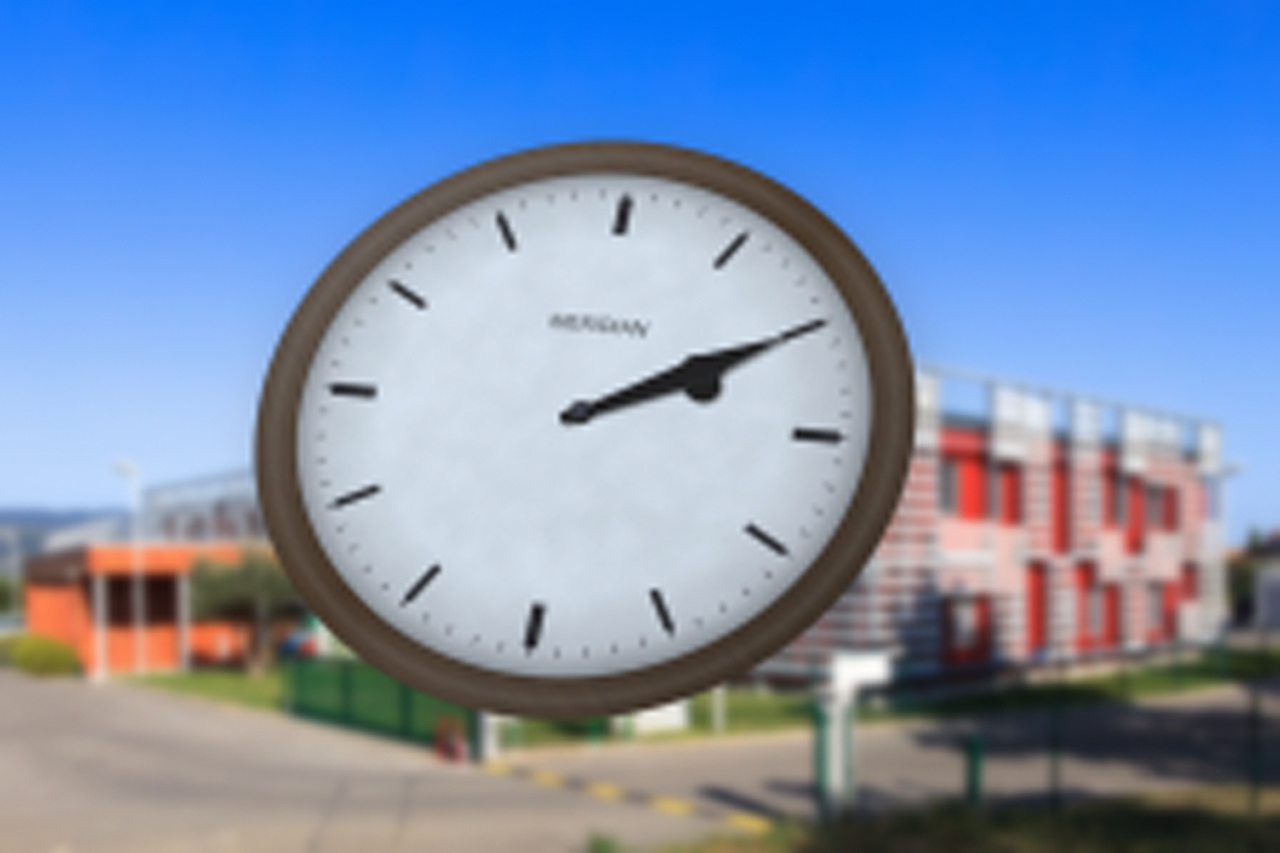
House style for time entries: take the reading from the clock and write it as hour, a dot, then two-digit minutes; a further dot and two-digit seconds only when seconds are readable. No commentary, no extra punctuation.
2.10
